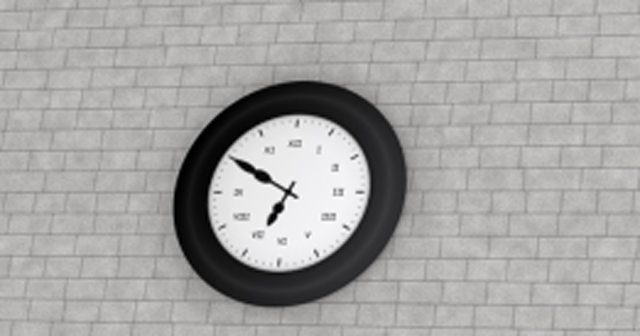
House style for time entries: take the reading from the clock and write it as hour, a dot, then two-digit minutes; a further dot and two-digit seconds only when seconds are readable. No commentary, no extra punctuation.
6.50
